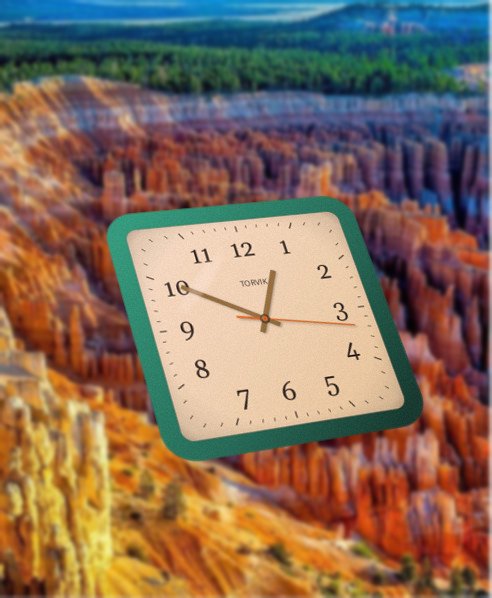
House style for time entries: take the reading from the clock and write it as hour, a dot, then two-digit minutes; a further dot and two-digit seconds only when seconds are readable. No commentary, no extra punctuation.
12.50.17
